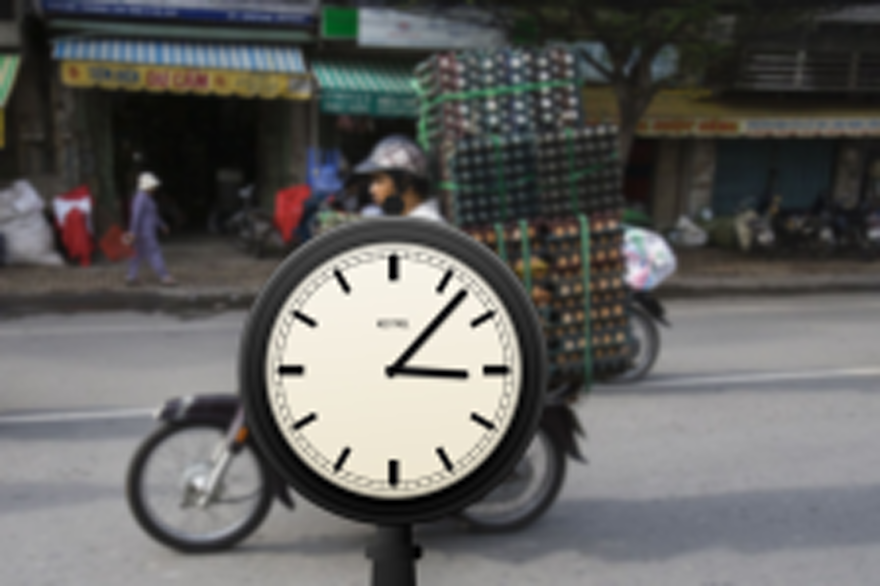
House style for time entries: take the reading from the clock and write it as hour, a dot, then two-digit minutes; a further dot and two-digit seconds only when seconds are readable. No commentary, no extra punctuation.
3.07
